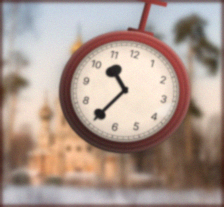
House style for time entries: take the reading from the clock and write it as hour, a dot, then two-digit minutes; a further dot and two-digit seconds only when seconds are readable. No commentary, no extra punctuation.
10.35
